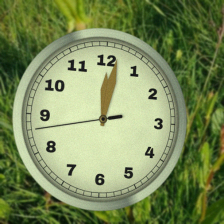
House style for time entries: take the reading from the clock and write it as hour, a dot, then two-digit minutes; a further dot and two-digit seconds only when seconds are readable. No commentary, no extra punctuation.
12.01.43
